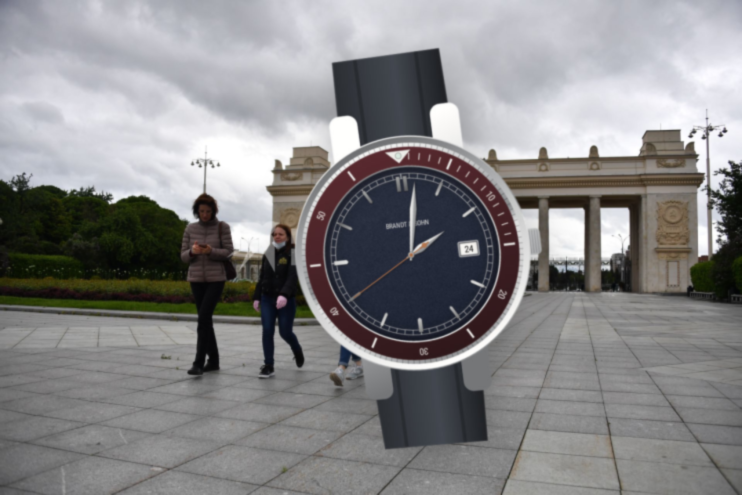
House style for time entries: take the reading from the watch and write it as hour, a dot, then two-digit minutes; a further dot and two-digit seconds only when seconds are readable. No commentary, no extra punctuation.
2.01.40
